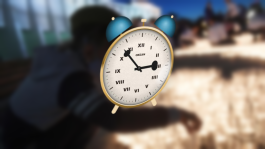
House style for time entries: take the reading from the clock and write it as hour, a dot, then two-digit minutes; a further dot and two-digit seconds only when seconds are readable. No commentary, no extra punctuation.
2.53
